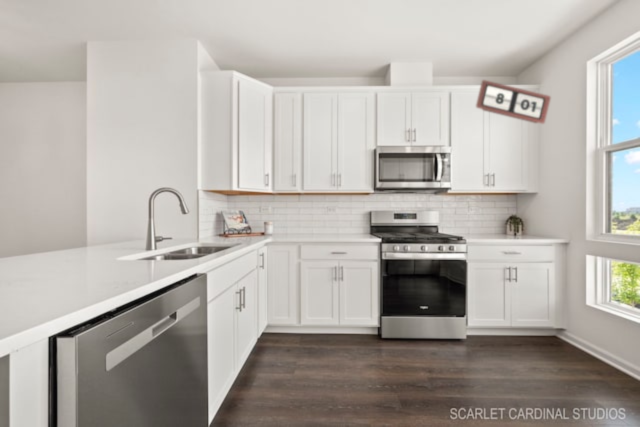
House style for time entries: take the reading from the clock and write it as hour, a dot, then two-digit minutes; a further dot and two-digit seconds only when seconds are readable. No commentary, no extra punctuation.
8.01
